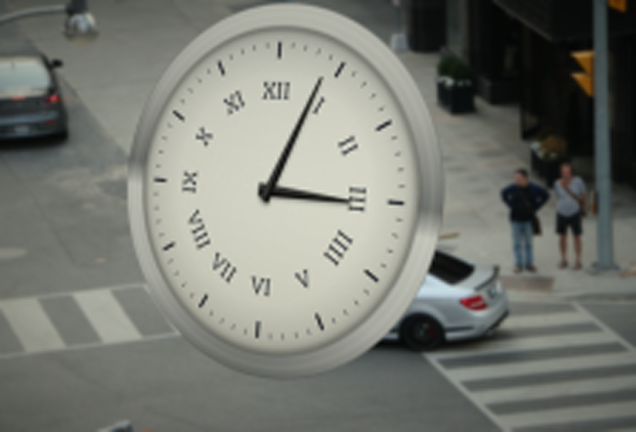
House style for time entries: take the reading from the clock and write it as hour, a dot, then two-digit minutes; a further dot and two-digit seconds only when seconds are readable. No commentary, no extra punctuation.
3.04
